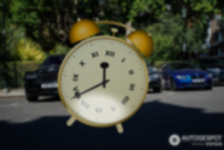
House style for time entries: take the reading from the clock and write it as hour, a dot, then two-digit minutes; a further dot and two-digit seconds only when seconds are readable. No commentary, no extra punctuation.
11.39
